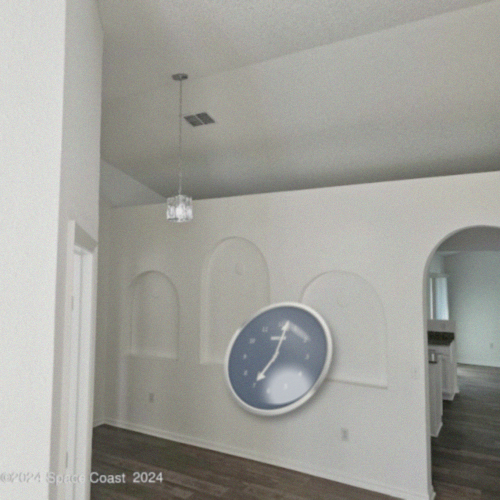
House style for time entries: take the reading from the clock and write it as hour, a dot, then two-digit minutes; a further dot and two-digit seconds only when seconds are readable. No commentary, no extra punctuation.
7.02
